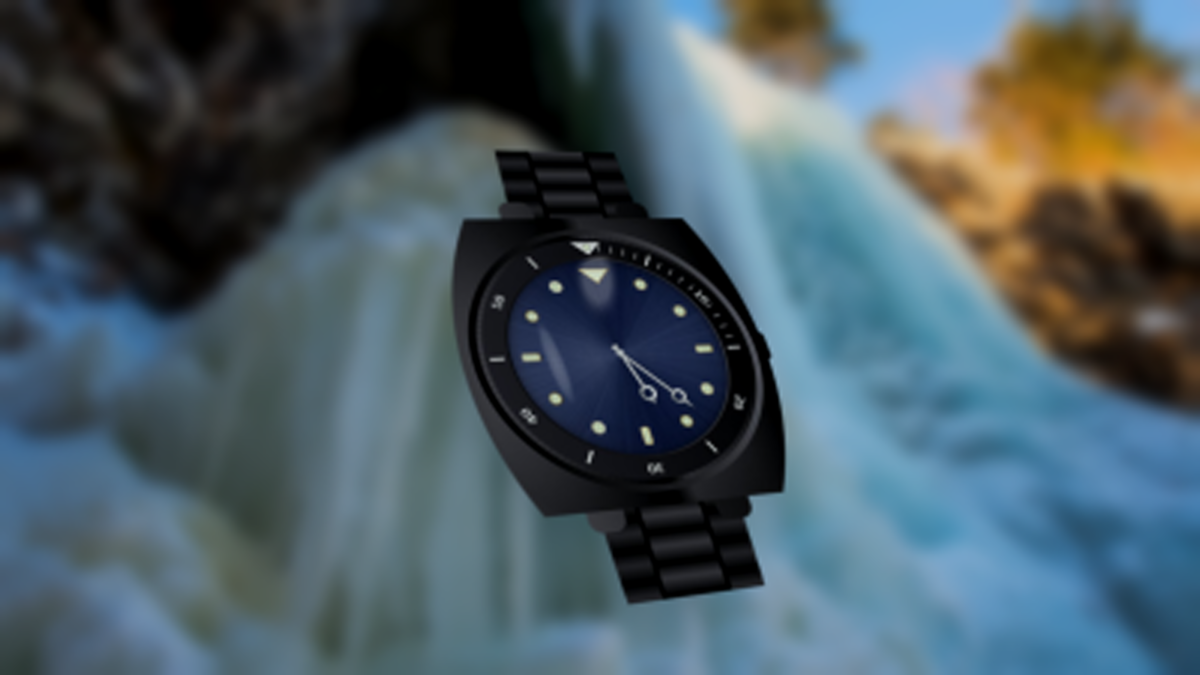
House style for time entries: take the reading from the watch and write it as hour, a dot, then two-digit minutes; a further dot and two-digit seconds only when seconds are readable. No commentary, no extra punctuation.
5.23
